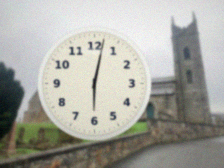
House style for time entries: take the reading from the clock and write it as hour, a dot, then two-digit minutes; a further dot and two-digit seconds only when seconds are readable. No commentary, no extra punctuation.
6.02
